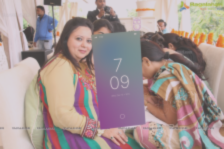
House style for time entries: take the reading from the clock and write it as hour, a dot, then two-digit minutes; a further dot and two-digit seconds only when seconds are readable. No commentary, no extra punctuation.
7.09
